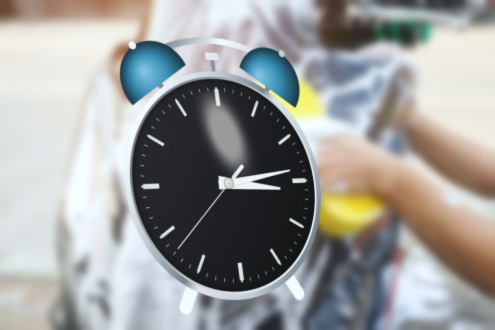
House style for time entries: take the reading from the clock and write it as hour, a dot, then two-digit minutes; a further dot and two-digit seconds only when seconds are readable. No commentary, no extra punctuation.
3.13.38
